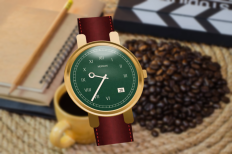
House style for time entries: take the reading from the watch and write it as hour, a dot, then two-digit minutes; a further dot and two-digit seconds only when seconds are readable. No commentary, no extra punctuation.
9.36
